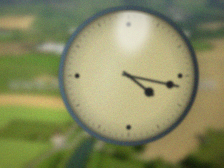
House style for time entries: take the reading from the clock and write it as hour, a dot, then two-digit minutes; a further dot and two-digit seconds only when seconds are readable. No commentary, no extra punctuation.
4.17
